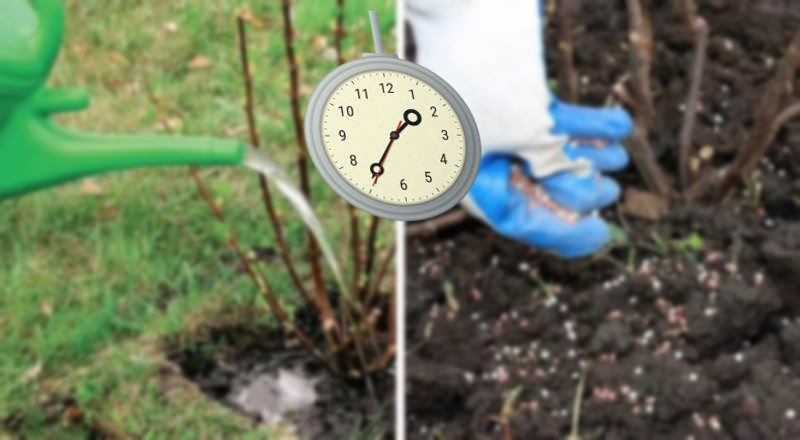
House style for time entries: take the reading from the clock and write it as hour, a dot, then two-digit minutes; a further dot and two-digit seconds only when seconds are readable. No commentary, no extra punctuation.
1.35.35
